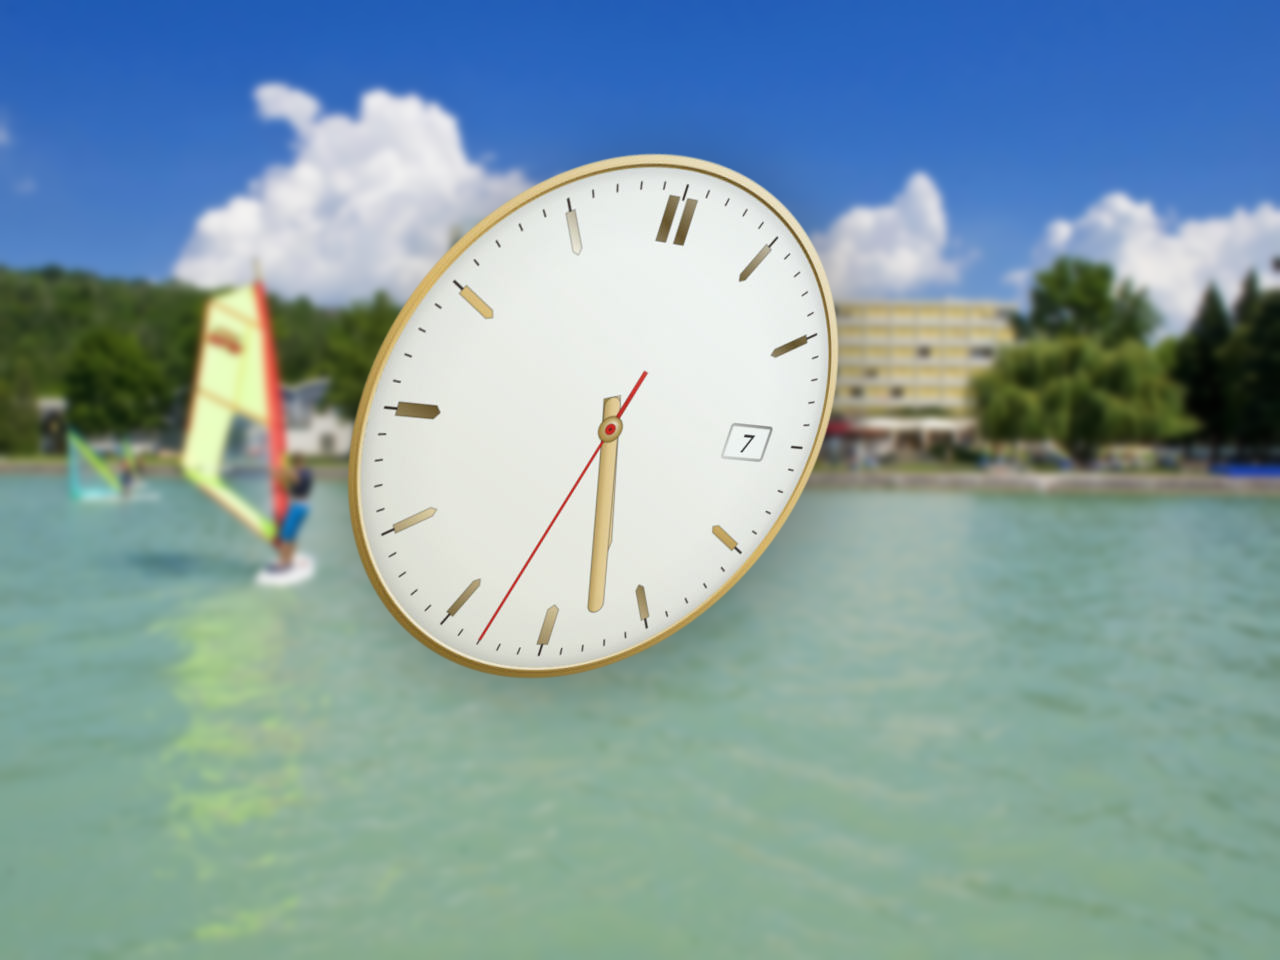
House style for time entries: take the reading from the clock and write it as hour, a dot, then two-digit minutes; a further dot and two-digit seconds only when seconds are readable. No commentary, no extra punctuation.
5.27.33
